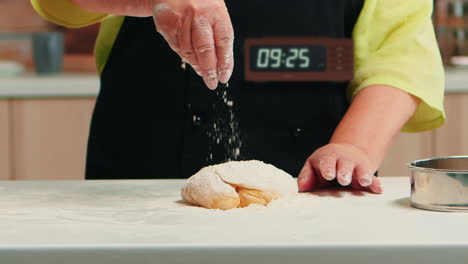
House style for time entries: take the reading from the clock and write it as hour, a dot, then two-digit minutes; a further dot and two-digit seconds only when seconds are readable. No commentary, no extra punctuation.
9.25
